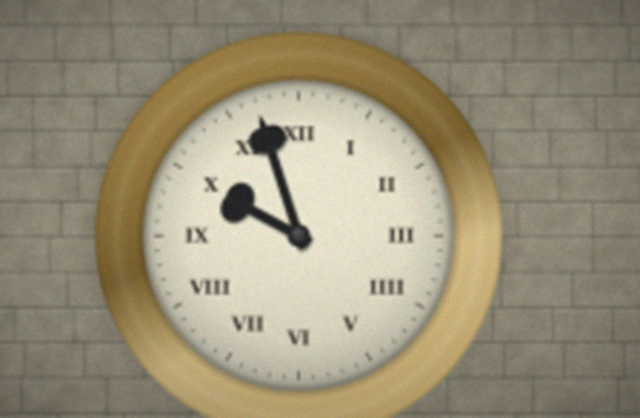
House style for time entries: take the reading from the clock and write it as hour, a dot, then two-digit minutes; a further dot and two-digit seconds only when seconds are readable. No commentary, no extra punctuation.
9.57
